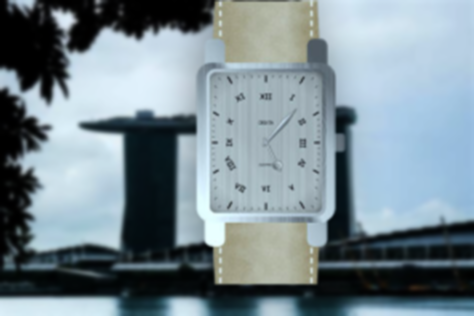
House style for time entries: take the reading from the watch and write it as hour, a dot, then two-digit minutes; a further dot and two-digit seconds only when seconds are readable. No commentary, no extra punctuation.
5.07
